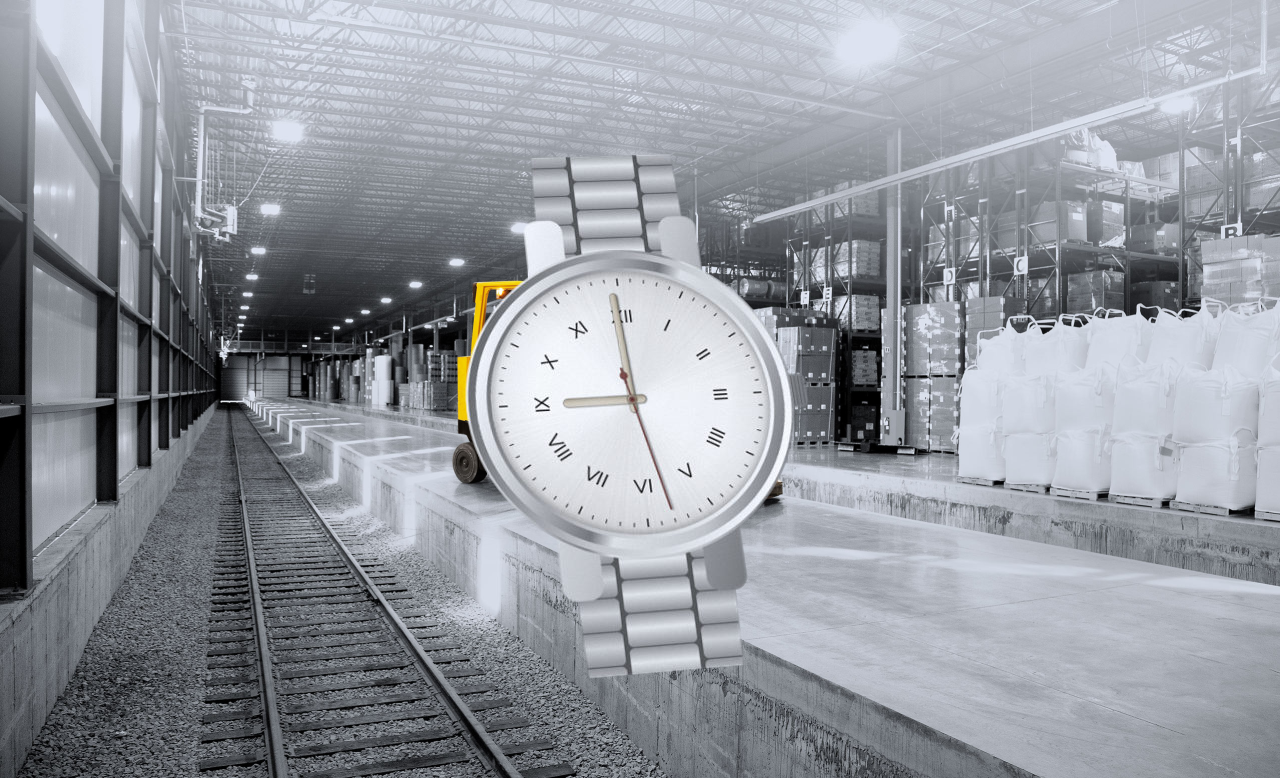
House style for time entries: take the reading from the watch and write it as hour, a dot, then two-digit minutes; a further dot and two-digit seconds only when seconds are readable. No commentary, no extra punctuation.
8.59.28
